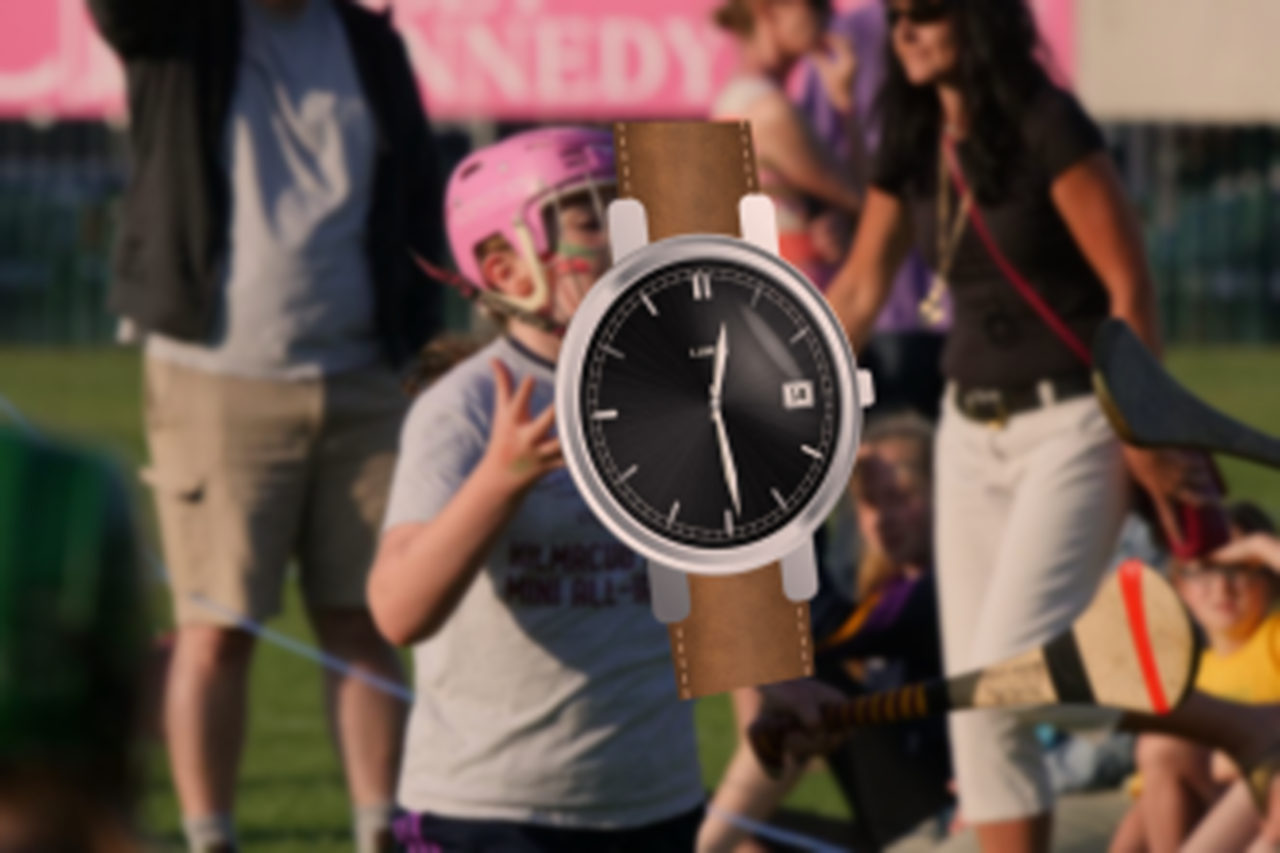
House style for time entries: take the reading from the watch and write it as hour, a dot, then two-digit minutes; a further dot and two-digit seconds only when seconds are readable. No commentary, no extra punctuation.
12.29
